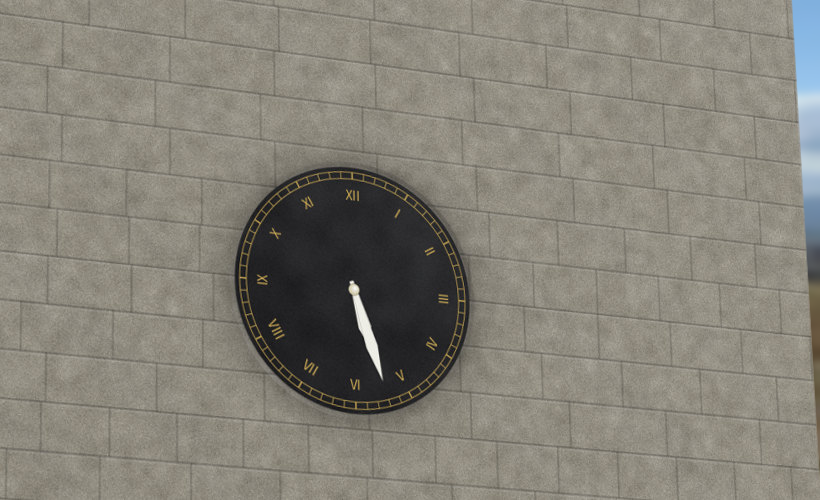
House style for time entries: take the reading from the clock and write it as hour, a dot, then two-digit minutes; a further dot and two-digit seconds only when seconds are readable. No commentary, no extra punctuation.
5.27
